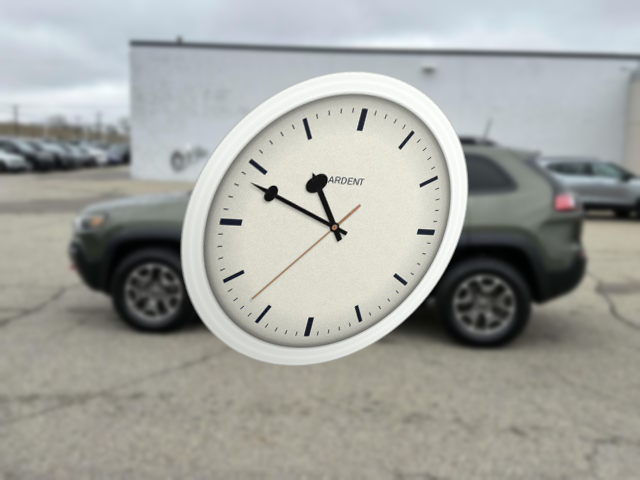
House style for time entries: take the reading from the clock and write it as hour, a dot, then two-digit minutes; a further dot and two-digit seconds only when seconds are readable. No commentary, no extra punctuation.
10.48.37
